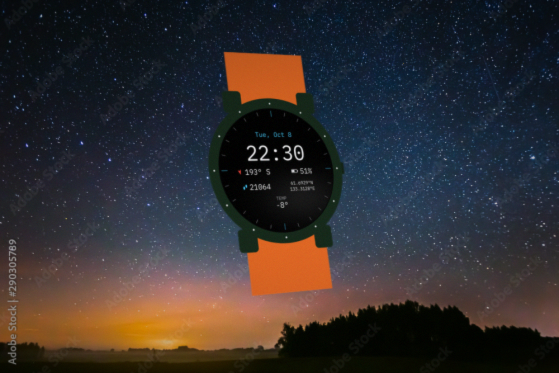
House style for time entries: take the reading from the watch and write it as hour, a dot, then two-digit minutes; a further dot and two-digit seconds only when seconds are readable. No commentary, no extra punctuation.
22.30
